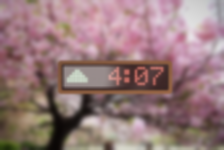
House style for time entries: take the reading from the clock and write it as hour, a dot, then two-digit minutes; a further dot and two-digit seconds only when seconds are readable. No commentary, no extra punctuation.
4.07
